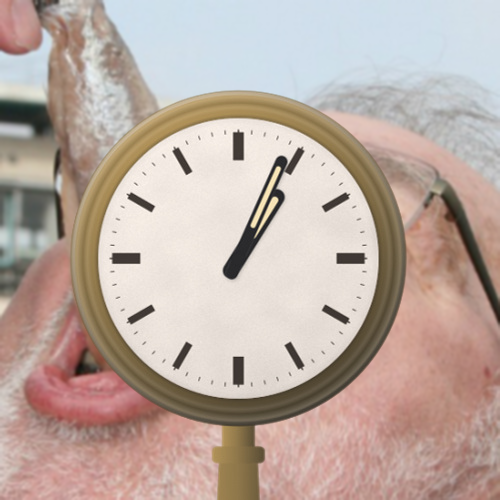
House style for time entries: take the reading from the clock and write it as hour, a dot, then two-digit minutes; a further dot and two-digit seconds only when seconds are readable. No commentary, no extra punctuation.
1.04
